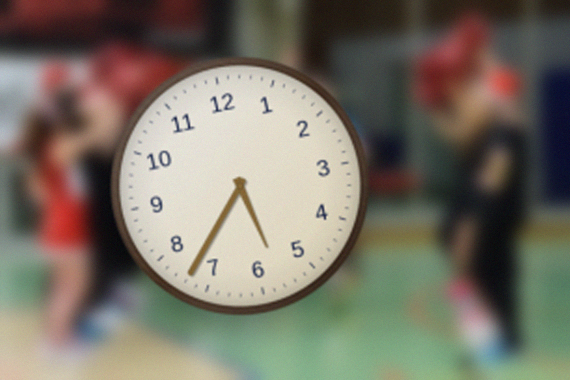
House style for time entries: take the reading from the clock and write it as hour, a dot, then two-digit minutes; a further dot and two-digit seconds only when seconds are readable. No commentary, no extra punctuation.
5.37
